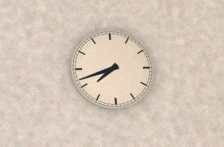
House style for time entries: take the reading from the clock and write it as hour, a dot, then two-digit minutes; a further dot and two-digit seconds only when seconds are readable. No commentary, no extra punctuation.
7.42
